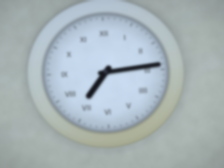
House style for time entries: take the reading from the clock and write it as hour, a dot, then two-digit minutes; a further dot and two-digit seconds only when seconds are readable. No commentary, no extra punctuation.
7.14
